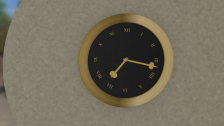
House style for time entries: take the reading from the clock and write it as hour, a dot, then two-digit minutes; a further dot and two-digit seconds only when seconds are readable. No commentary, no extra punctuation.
7.17
